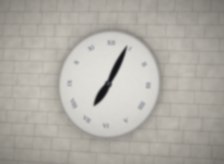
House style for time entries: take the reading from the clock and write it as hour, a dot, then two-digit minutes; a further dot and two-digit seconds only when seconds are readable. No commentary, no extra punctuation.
7.04
